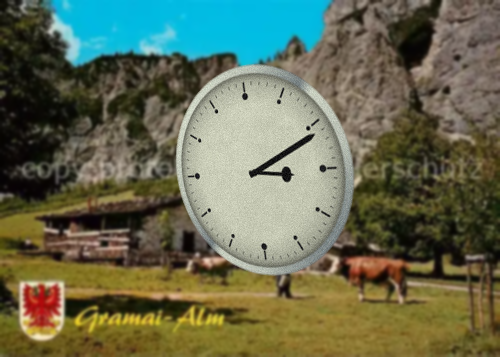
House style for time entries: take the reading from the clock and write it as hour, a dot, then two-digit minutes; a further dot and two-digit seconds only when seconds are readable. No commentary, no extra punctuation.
3.11
